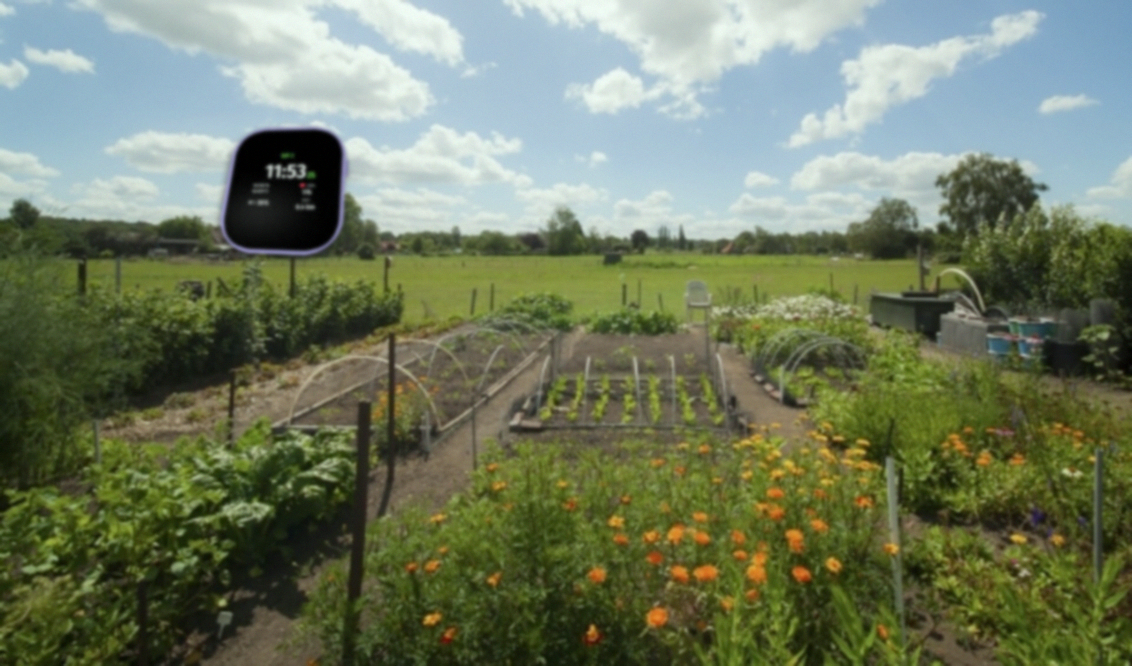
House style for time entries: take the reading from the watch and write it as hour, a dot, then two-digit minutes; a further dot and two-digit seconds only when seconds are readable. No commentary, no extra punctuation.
11.53
